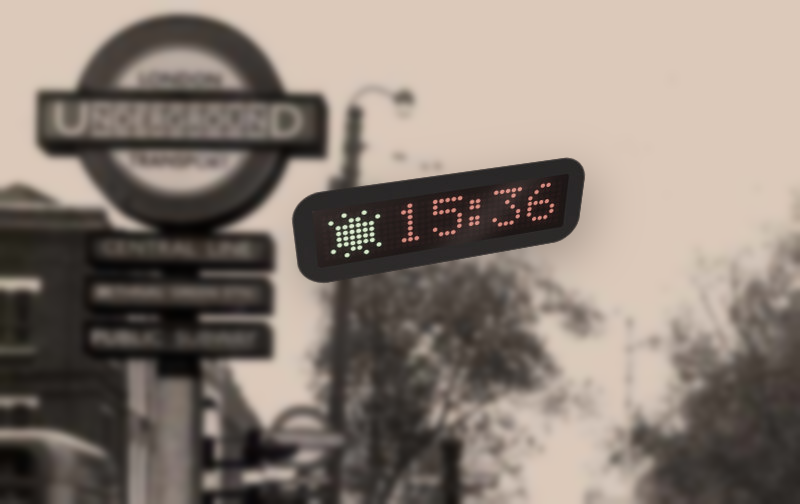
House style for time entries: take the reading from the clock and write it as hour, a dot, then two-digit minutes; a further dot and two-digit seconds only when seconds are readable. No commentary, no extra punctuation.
15.36
